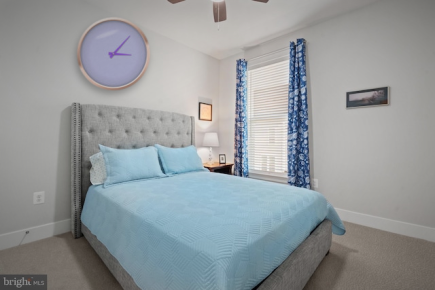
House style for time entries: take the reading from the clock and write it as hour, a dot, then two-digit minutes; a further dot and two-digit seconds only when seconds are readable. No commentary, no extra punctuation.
3.07
